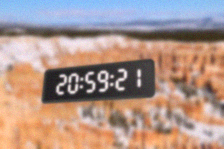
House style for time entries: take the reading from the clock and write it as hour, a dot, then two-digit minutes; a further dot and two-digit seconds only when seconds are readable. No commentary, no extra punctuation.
20.59.21
